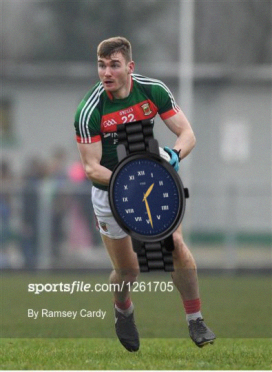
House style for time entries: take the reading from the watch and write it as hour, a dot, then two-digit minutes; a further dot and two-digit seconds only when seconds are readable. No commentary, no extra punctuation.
1.29
